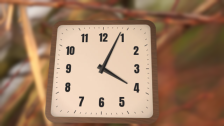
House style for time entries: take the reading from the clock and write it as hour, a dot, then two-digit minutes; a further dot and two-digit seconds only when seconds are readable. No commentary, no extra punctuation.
4.04
